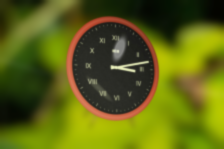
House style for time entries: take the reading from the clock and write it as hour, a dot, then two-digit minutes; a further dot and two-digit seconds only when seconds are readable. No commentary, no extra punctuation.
3.13
